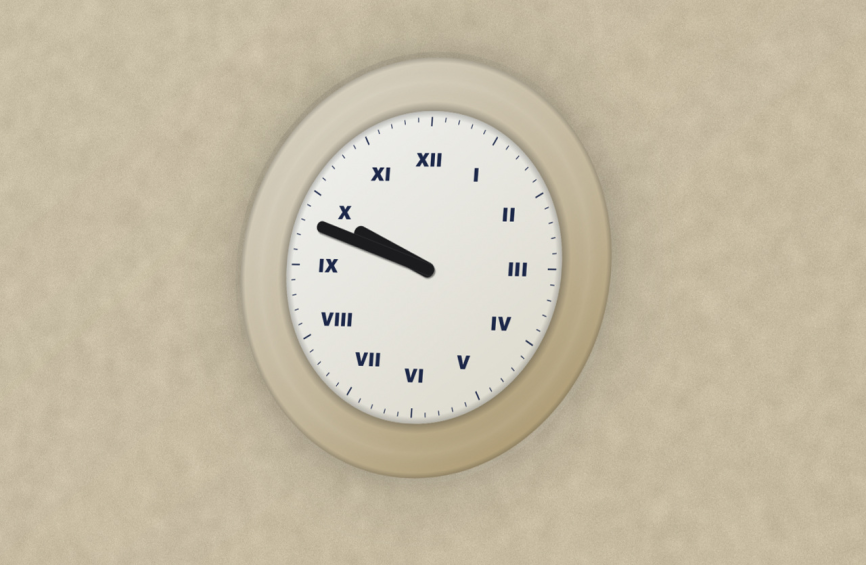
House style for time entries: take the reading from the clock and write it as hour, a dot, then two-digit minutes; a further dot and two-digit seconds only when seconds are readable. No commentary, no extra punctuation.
9.48
